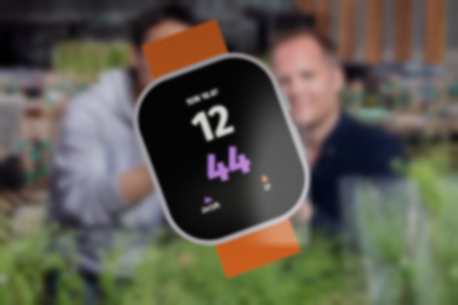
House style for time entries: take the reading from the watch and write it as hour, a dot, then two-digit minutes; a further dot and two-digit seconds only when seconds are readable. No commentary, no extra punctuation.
12.44
